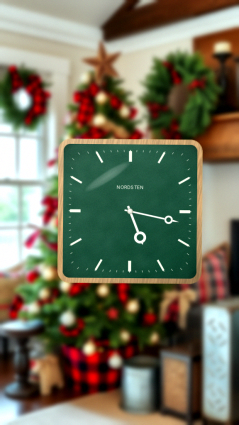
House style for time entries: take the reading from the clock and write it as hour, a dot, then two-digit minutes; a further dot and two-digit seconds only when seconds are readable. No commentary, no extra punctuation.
5.17
